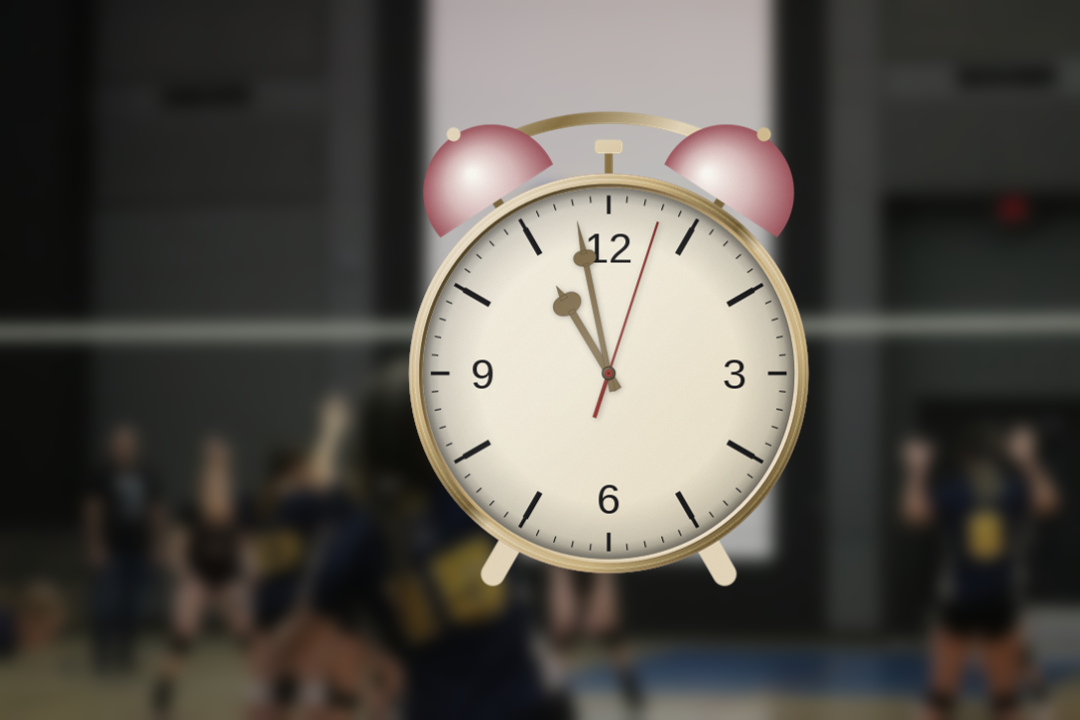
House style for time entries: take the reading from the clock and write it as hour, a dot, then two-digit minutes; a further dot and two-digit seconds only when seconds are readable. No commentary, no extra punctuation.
10.58.03
